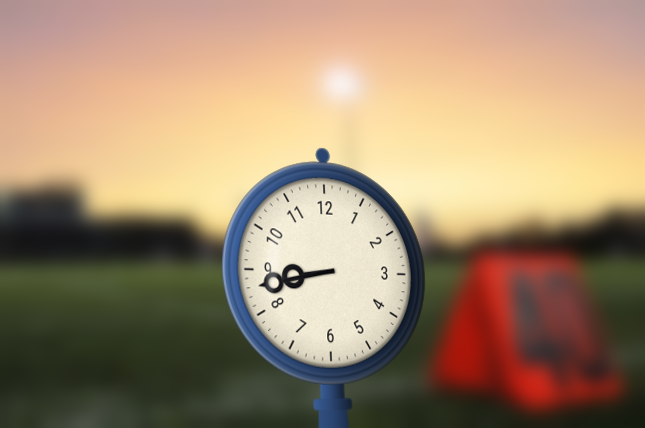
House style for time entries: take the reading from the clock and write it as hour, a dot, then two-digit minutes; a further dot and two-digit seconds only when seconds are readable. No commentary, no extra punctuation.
8.43
